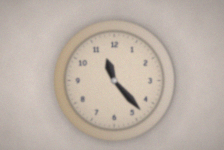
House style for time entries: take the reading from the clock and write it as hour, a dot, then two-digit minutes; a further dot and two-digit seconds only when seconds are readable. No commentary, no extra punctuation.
11.23
